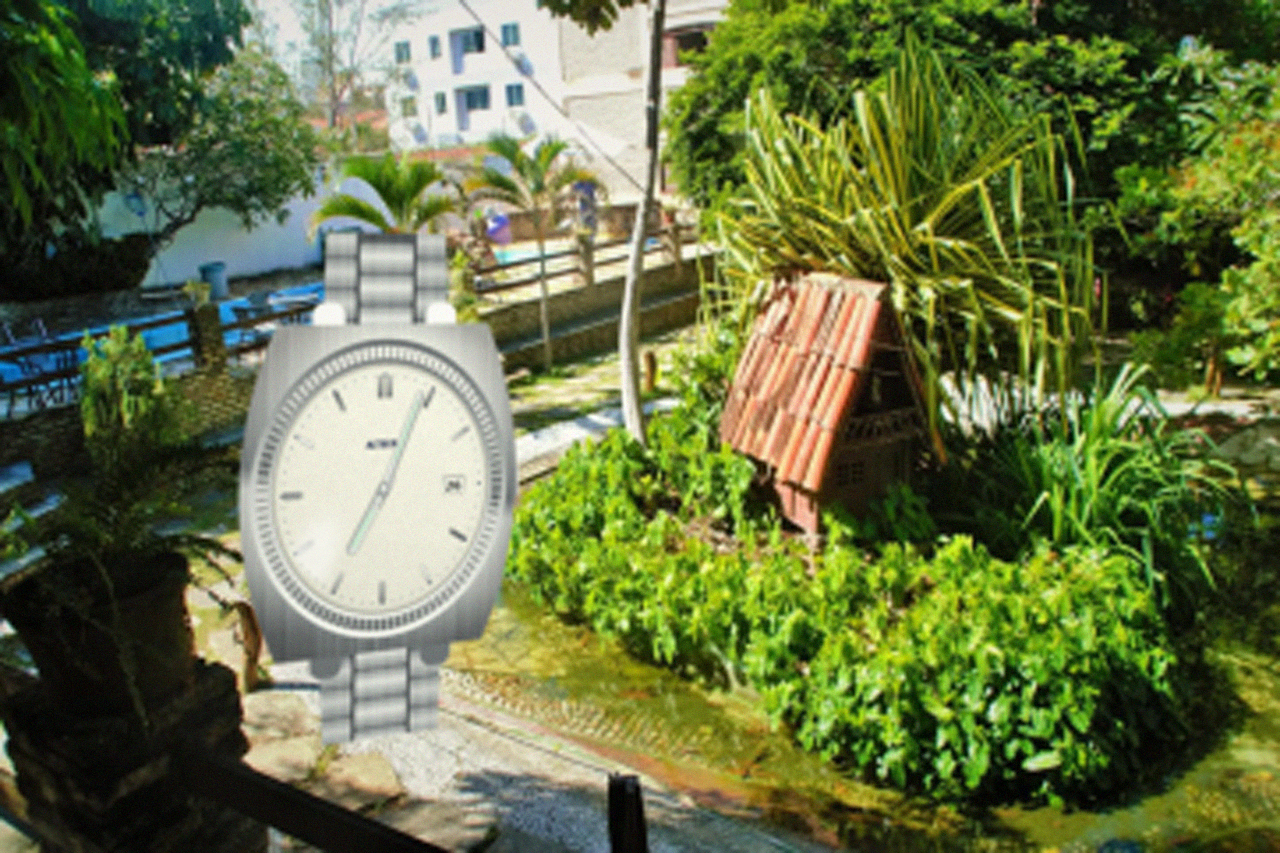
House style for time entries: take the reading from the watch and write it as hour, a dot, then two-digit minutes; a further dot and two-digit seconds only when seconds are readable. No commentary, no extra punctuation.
7.04
